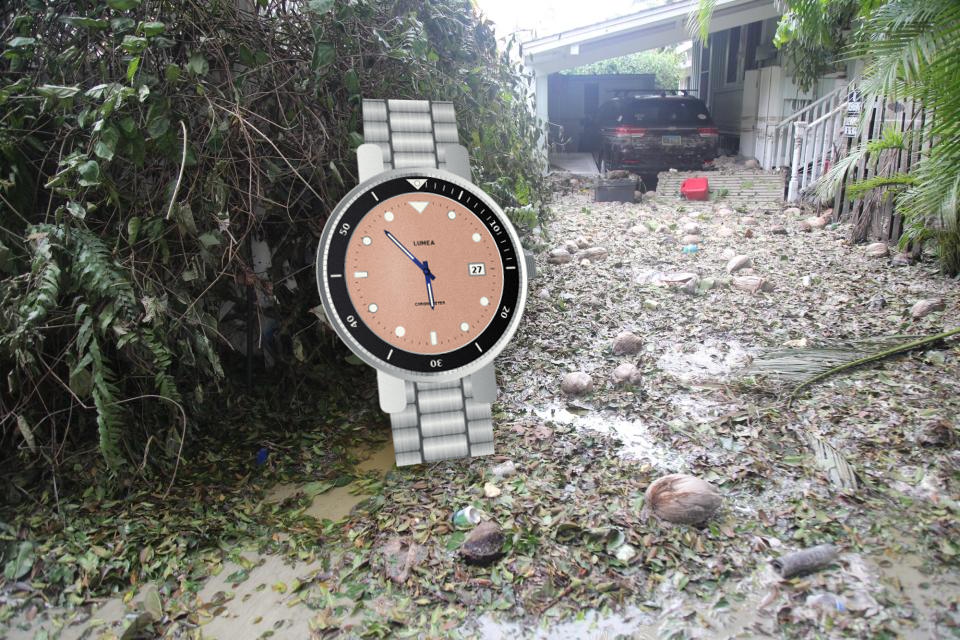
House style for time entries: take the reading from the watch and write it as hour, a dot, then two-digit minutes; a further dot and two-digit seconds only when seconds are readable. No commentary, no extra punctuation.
5.53
